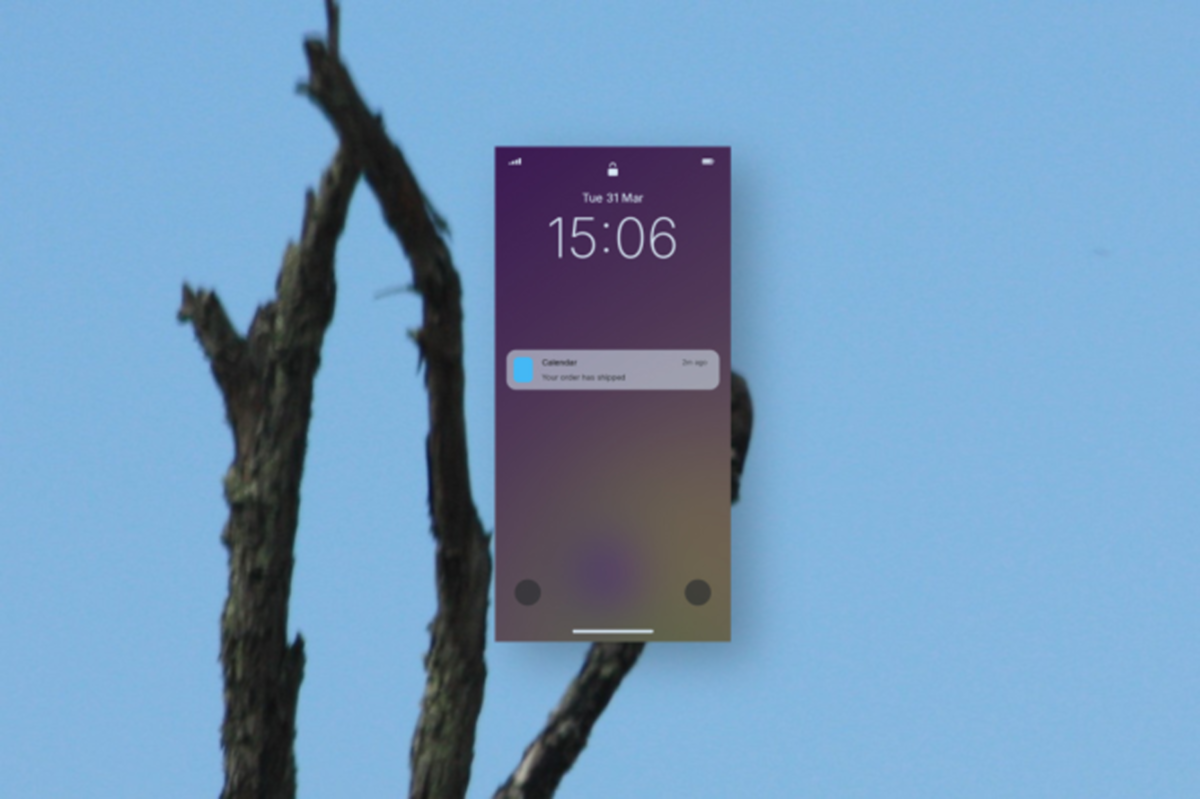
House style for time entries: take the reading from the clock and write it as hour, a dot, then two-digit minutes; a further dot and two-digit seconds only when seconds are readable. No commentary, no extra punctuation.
15.06
